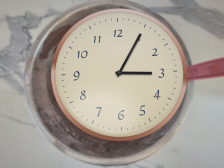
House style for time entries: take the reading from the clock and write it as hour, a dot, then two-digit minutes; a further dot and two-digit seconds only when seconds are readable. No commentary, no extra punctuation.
3.05
